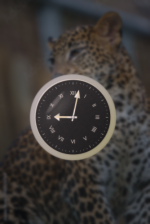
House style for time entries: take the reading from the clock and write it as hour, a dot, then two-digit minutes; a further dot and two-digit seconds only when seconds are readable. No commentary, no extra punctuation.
9.02
